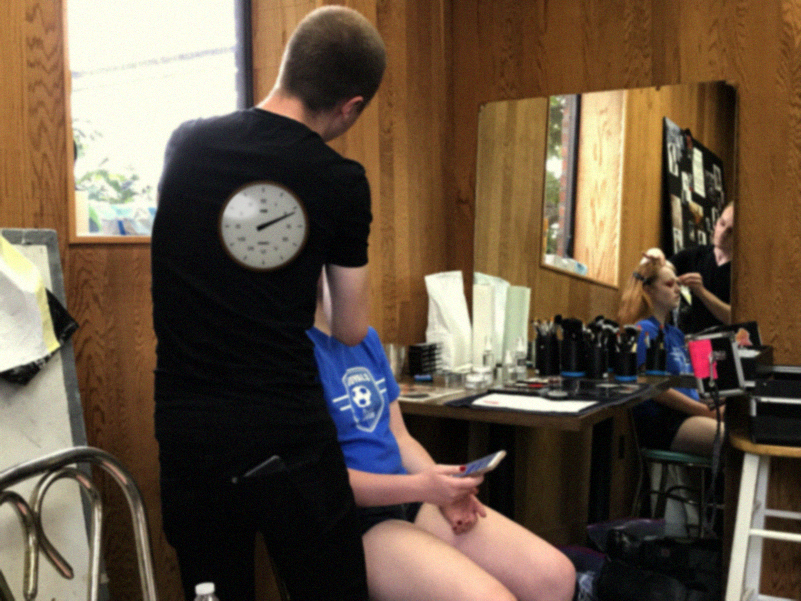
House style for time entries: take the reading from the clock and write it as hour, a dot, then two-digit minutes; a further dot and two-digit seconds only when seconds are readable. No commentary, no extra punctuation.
2.11
